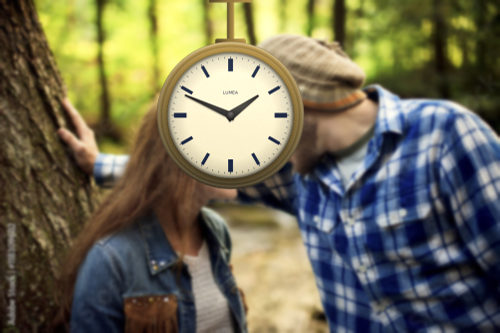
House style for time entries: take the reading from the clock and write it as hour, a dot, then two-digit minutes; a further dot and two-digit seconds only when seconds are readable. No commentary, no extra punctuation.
1.49
